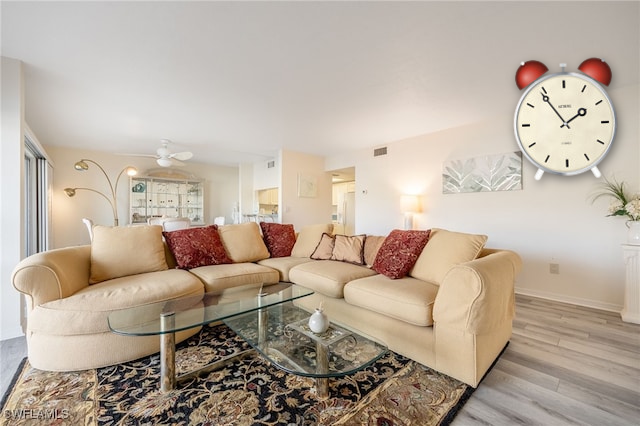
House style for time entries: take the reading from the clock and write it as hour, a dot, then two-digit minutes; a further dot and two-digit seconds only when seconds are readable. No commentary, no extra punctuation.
1.54
